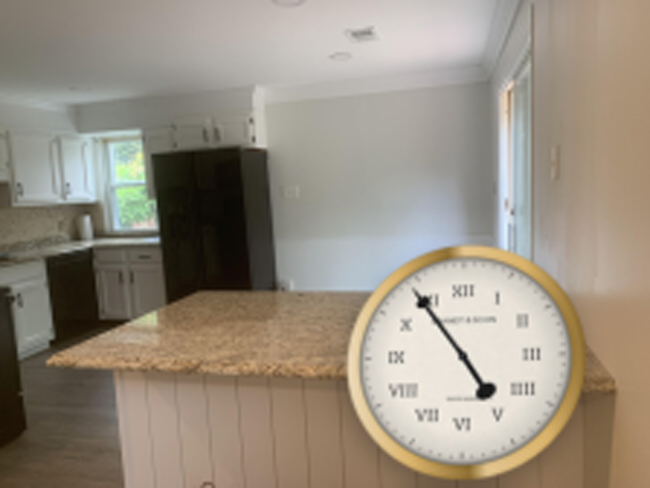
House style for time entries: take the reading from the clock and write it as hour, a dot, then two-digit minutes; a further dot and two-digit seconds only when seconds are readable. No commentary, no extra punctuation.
4.54
